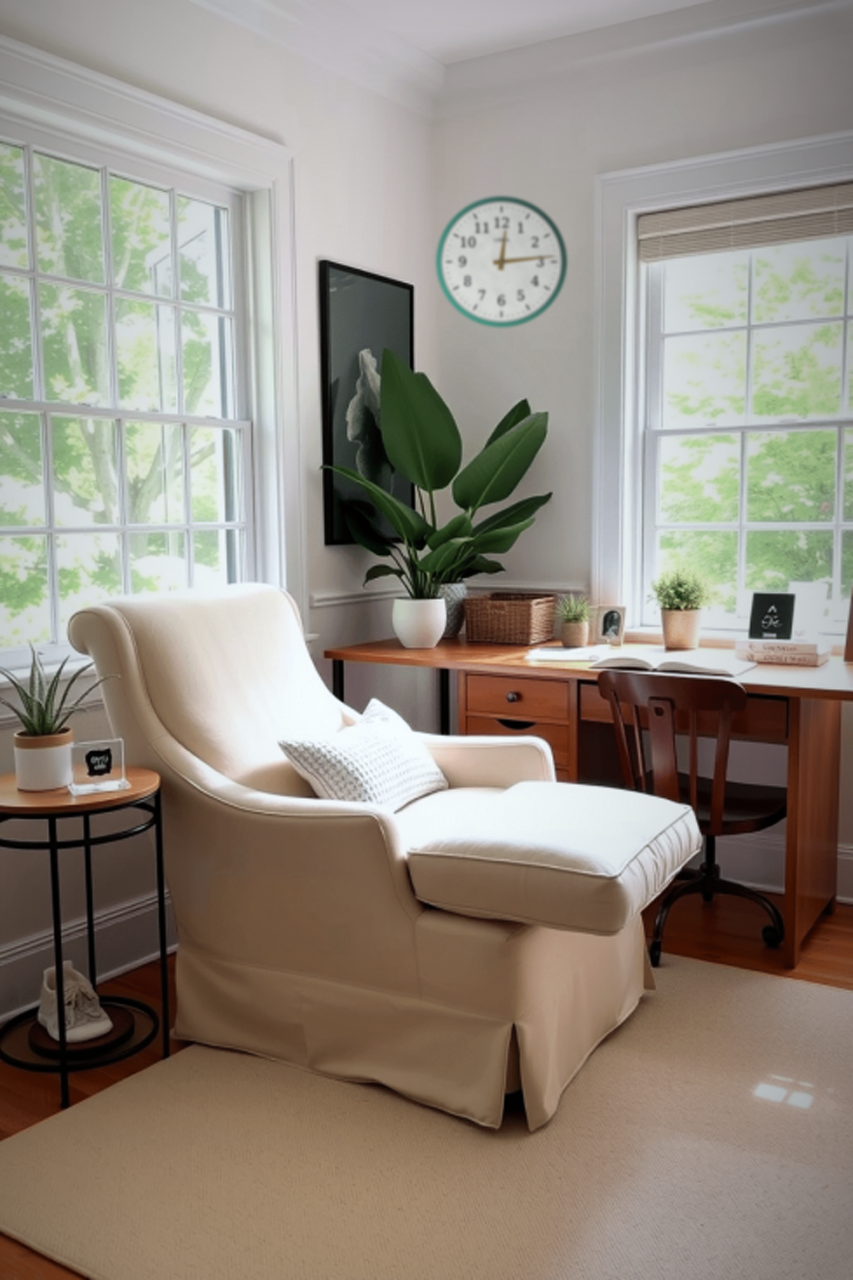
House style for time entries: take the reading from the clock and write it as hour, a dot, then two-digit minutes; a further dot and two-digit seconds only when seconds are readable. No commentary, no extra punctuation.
12.14
